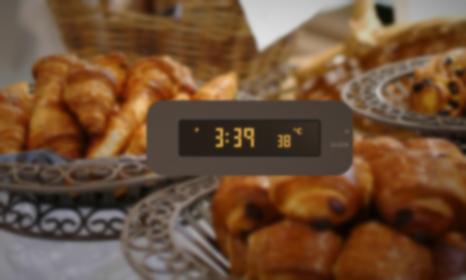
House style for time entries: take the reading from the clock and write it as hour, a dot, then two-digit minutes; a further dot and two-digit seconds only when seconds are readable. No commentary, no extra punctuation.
3.39
